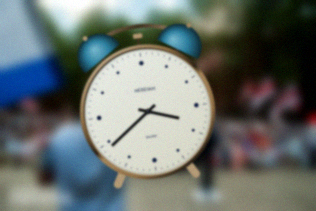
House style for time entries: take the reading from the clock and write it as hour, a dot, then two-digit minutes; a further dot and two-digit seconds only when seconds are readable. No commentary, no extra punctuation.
3.39
